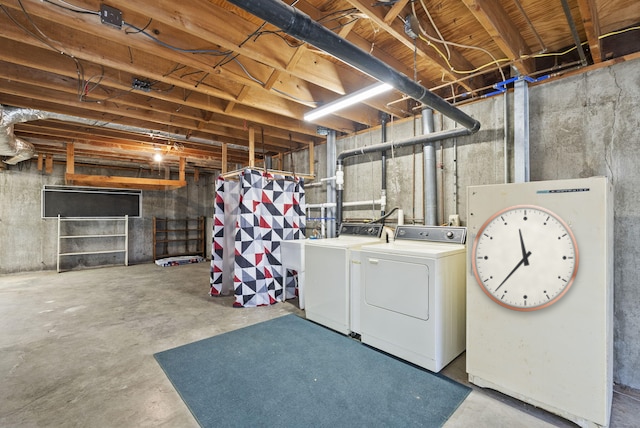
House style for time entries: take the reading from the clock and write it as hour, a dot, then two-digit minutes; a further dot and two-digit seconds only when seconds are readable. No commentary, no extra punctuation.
11.37
